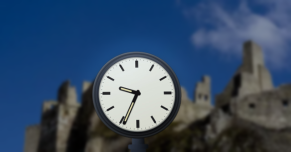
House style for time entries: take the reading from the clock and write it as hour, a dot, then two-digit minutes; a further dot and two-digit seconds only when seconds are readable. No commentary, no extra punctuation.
9.34
